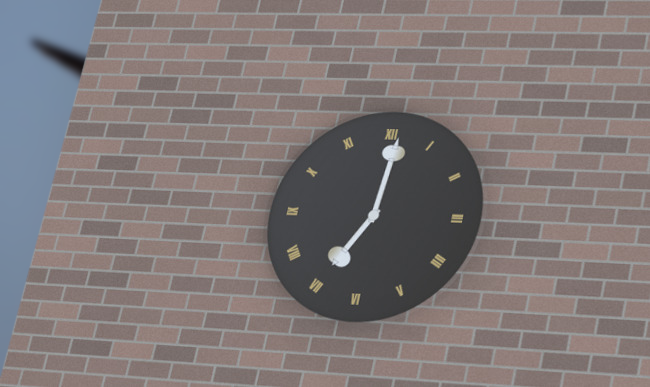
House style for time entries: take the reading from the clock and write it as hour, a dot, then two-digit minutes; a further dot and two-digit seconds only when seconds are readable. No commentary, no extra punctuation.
7.01
